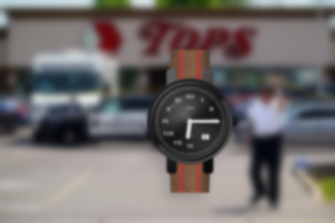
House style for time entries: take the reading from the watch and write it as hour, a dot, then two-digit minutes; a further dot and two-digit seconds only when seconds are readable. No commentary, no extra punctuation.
6.15
